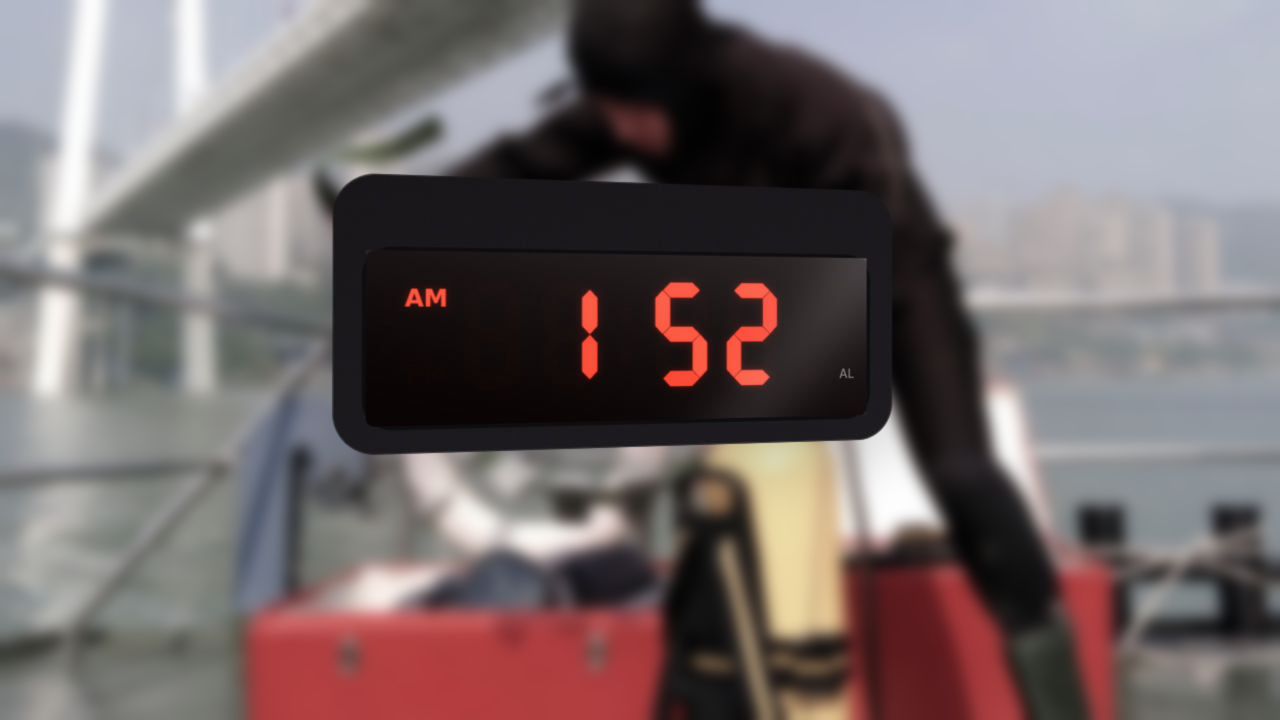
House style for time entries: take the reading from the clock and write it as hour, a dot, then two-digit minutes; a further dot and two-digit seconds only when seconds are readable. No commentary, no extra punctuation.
1.52
